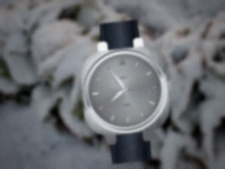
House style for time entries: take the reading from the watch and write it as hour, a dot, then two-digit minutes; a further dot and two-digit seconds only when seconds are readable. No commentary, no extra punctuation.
7.55
